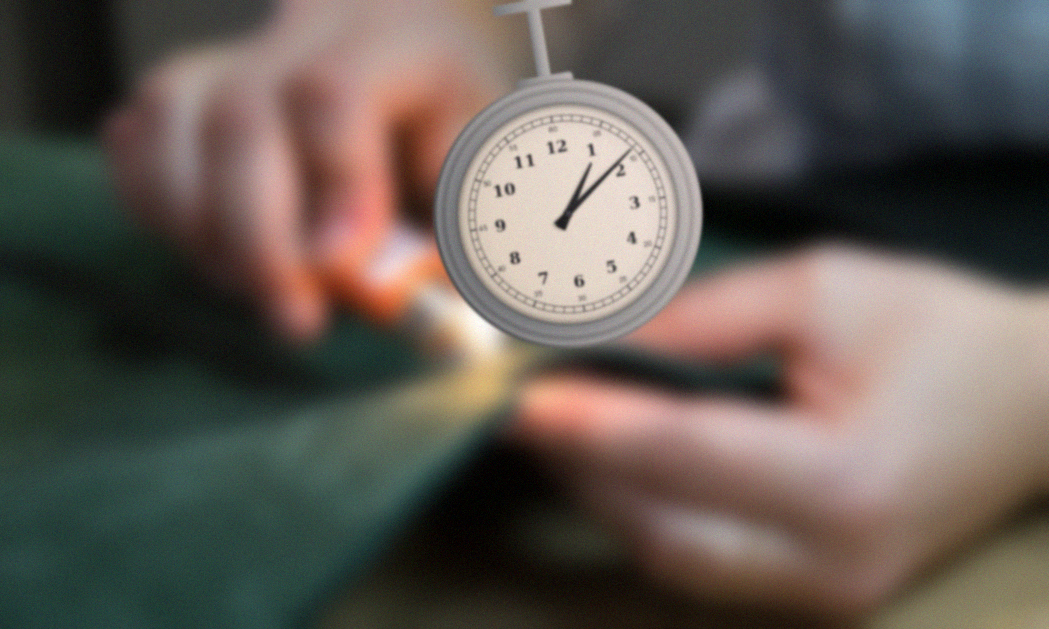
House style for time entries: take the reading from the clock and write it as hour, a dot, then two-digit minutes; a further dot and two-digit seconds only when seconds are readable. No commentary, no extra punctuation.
1.09
